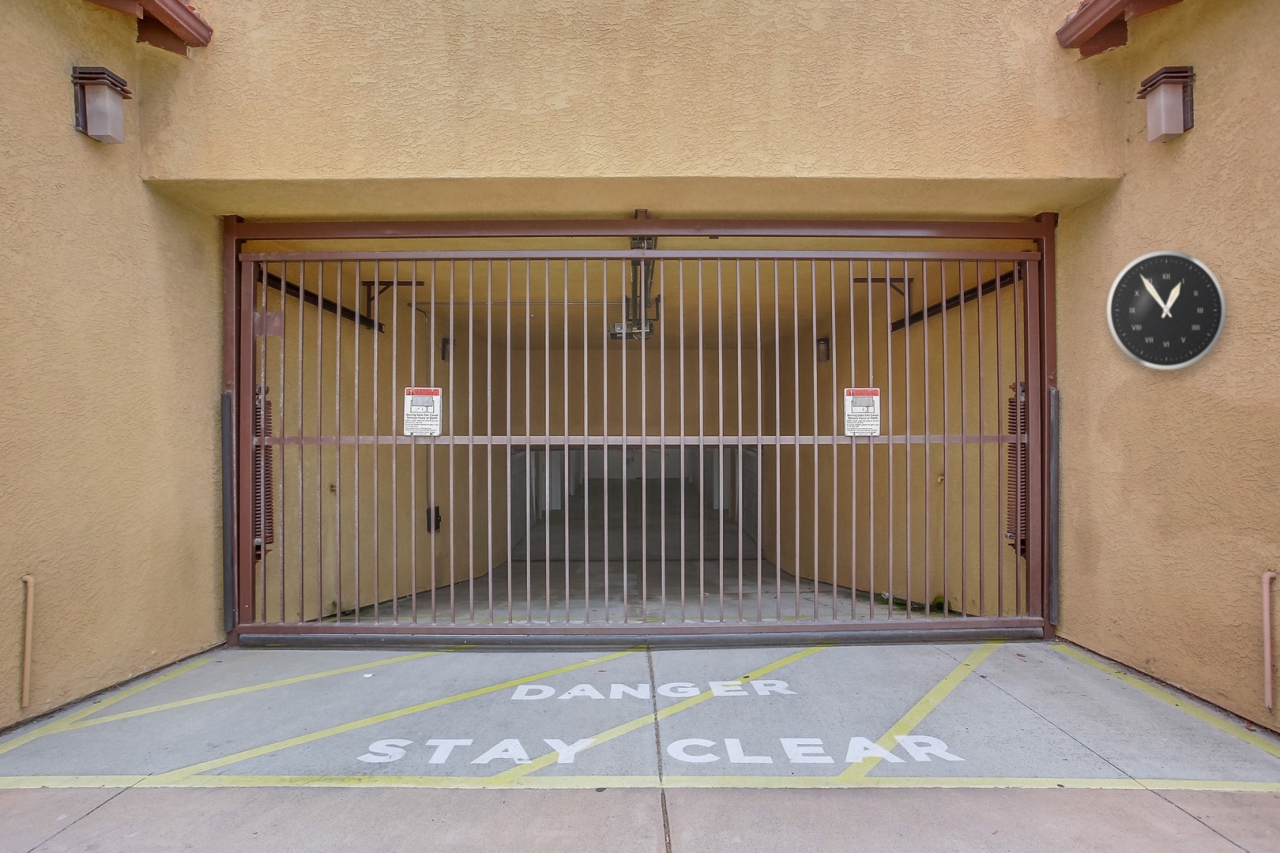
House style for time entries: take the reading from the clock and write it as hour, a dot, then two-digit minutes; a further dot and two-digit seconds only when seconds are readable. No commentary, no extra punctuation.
12.54
